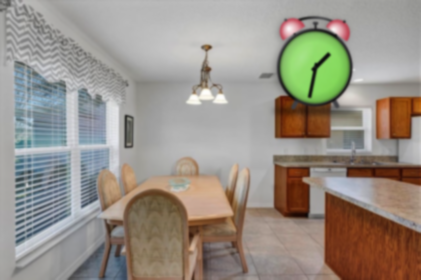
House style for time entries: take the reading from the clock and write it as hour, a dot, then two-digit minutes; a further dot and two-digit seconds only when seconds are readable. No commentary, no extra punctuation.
1.32
